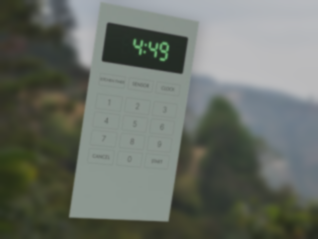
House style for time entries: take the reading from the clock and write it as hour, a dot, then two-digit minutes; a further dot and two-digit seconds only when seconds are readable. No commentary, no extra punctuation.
4.49
